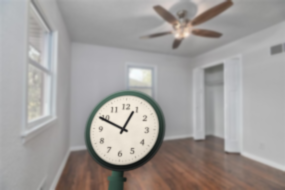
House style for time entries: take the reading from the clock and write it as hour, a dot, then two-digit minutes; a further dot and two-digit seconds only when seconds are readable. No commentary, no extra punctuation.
12.49
